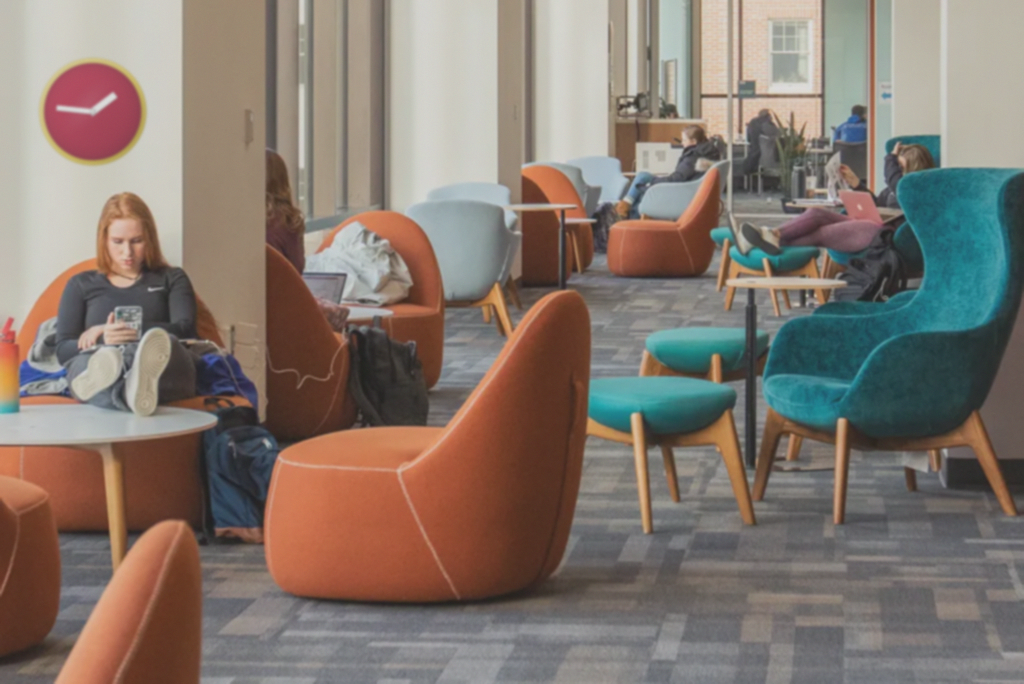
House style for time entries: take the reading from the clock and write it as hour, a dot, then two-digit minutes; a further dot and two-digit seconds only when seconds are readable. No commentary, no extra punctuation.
1.46
